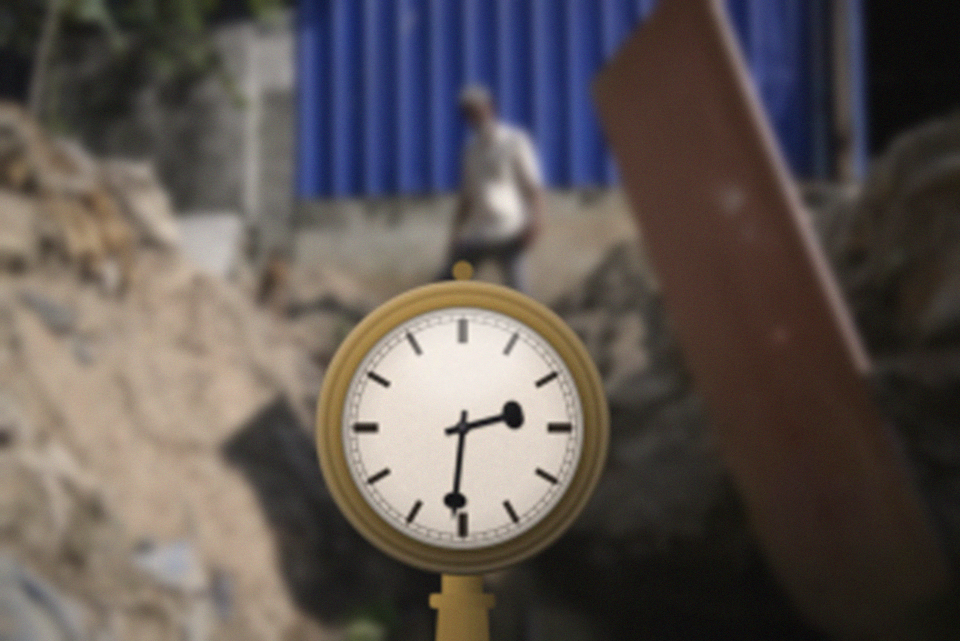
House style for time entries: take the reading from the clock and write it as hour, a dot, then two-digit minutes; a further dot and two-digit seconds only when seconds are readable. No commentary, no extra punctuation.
2.31
